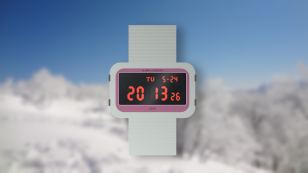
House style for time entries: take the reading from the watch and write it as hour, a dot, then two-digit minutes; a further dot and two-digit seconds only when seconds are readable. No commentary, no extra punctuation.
20.13.26
